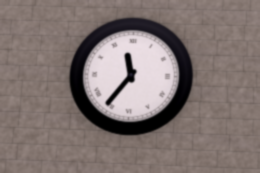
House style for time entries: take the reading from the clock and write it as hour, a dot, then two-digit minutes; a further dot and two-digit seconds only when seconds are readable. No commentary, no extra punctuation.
11.36
